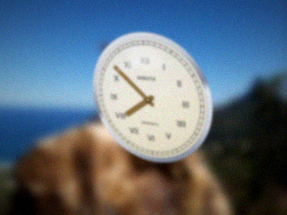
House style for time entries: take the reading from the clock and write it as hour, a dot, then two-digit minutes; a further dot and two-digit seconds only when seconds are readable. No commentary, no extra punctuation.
7.52
